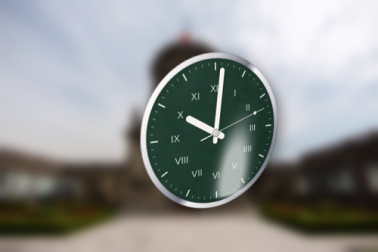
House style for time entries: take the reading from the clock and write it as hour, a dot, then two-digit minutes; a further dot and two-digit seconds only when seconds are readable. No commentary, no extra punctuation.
10.01.12
